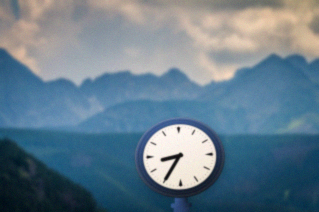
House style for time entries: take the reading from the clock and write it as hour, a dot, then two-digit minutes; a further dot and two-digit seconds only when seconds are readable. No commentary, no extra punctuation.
8.35
